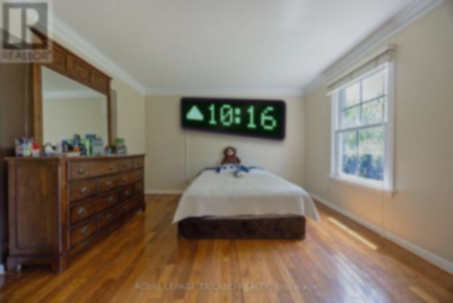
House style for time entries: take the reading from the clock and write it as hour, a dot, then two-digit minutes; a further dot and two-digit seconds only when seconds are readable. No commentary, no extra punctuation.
10.16
